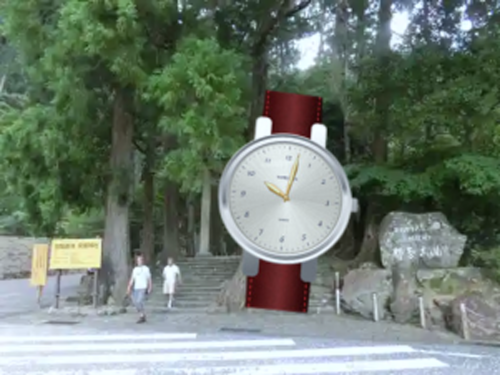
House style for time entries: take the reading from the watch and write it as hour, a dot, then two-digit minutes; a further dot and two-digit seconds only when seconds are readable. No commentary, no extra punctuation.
10.02
